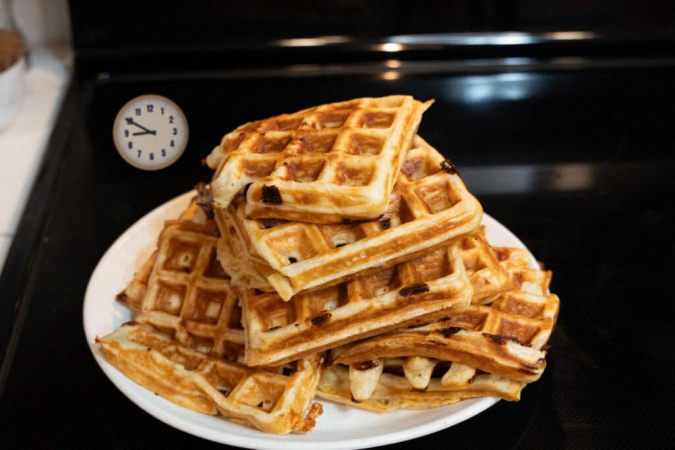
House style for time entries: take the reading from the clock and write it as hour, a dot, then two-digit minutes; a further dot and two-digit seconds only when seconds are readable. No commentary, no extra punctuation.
8.50
